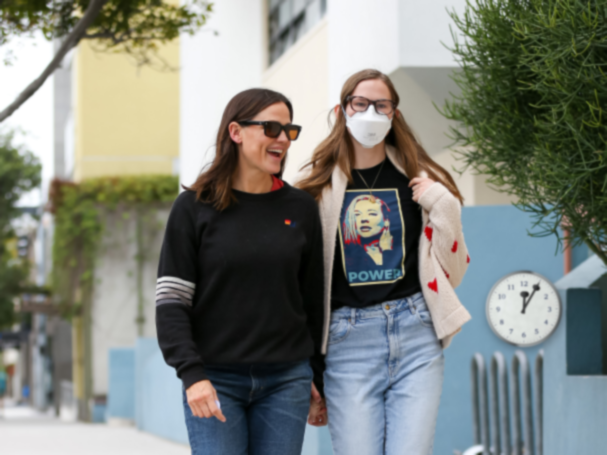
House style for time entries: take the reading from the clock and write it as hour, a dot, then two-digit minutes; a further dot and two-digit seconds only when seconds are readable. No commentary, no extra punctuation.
12.05
